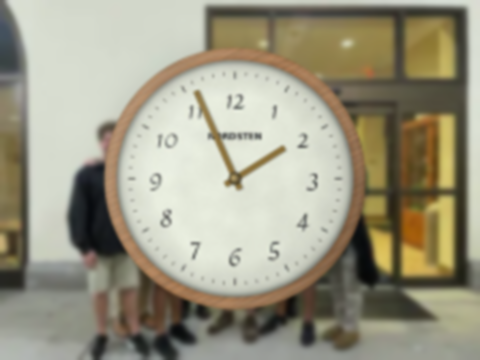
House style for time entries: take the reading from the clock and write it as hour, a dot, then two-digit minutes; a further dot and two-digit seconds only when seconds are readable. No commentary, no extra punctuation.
1.56
